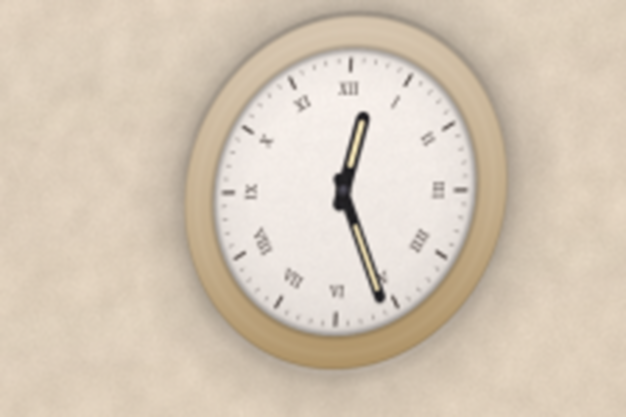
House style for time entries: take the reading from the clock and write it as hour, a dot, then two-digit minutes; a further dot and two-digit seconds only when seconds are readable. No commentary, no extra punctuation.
12.26
